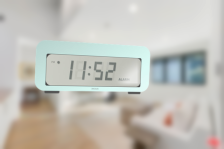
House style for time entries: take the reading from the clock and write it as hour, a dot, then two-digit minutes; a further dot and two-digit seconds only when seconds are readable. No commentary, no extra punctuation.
11.52
